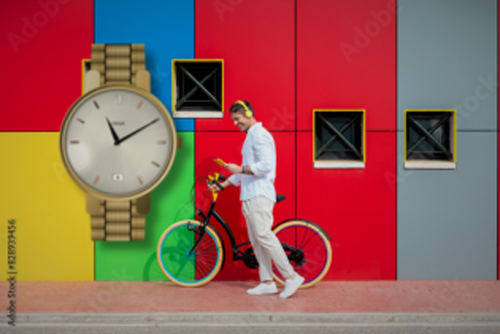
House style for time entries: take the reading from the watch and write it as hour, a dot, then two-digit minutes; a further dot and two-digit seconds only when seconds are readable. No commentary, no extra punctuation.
11.10
